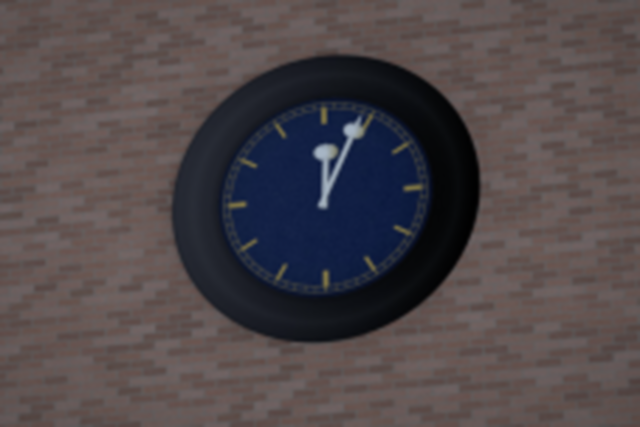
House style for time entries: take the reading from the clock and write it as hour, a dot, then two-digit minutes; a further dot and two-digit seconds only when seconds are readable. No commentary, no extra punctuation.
12.04
